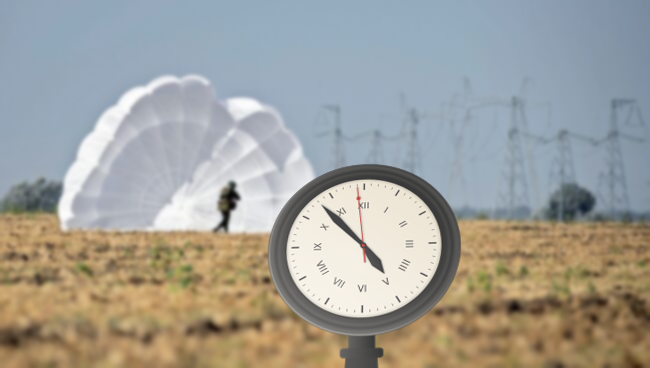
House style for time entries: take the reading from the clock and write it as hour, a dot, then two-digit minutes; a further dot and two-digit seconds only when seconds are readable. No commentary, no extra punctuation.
4.52.59
